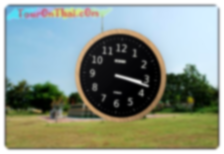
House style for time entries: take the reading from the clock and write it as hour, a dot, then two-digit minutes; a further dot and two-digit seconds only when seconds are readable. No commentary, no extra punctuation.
3.17
